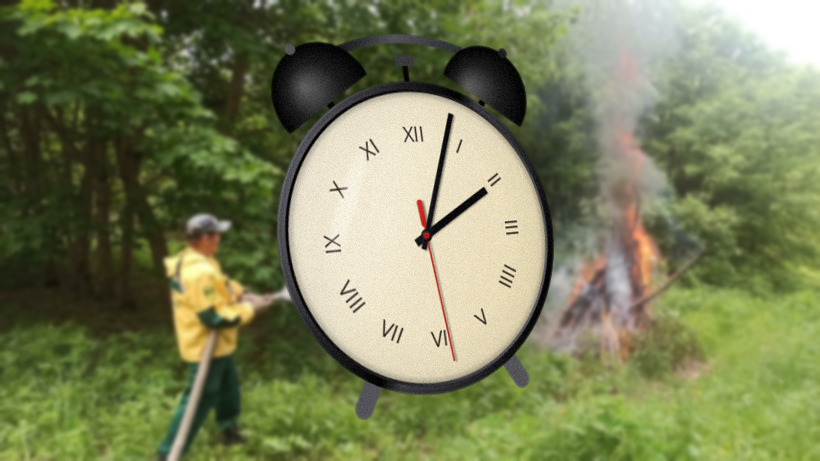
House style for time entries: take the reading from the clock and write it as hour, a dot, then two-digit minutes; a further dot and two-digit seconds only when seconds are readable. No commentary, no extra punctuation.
2.03.29
